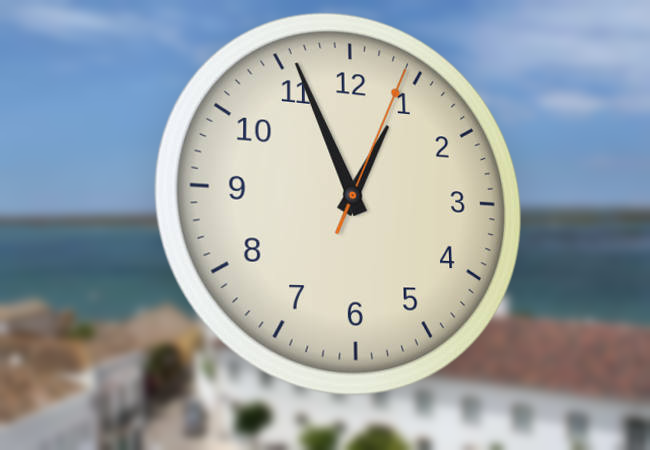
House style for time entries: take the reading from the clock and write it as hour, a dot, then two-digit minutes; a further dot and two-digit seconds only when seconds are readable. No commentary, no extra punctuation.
12.56.04
